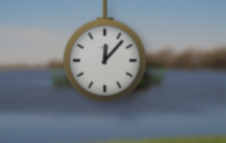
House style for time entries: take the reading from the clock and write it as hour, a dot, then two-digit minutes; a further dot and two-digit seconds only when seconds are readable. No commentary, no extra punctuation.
12.07
